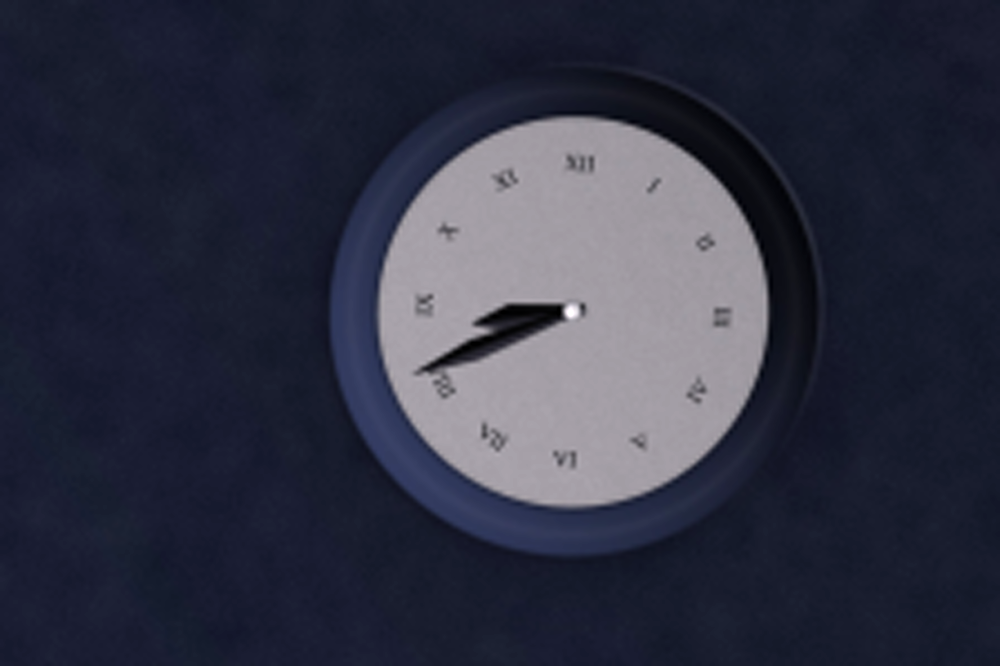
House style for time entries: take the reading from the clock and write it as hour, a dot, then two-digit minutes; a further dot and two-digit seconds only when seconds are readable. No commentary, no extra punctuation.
8.41
